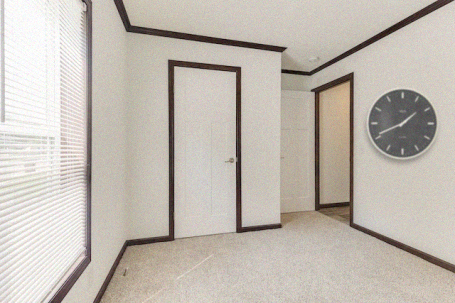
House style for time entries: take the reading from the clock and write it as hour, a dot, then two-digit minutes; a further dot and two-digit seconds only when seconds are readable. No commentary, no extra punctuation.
1.41
